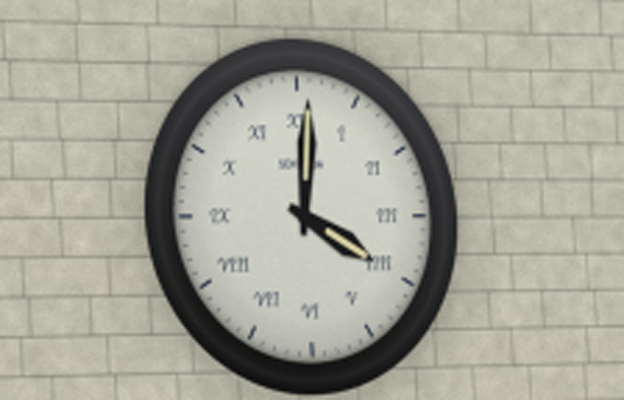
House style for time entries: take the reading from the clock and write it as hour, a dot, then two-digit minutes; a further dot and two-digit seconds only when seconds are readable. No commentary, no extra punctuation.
4.01
